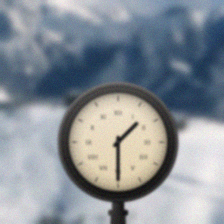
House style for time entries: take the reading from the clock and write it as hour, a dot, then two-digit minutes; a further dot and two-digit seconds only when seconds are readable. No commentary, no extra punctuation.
1.30
